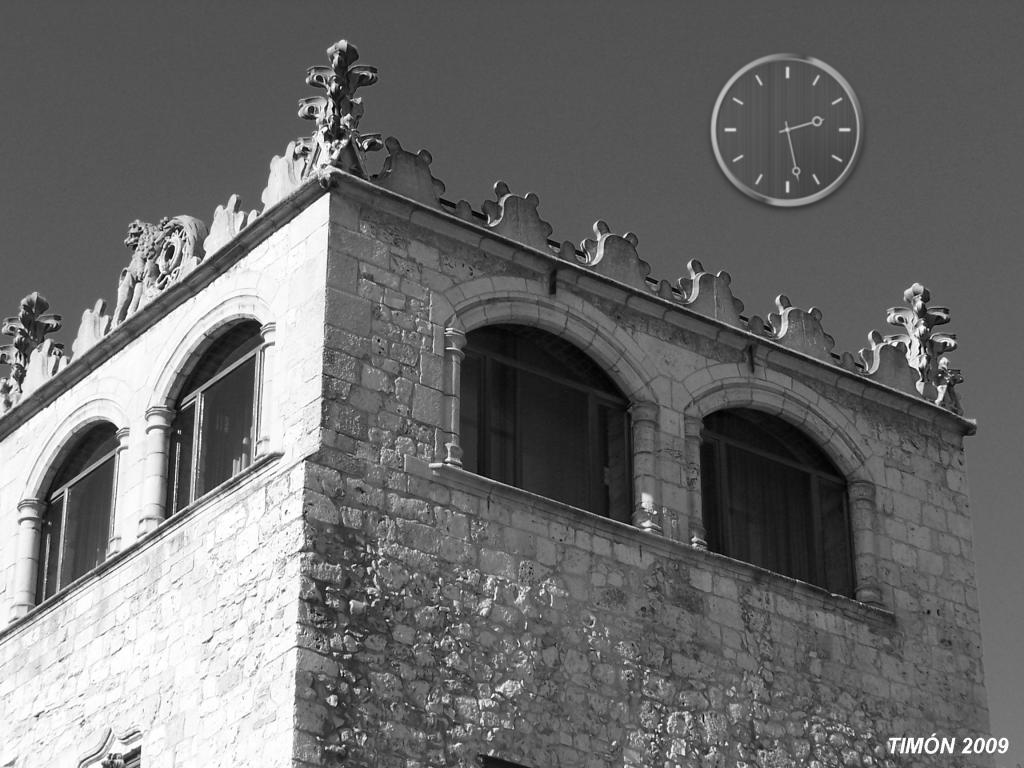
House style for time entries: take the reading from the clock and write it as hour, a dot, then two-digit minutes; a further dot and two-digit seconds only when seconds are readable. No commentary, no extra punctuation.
2.28
